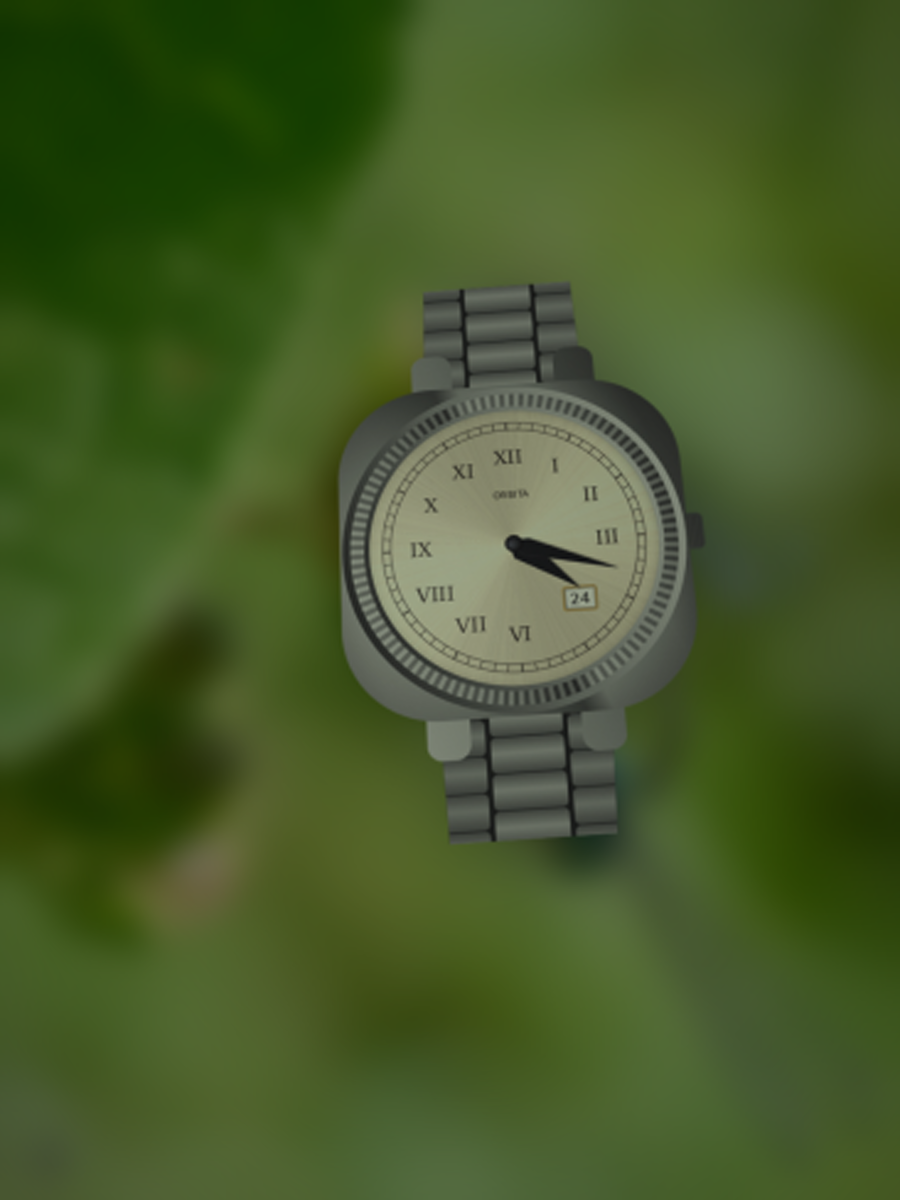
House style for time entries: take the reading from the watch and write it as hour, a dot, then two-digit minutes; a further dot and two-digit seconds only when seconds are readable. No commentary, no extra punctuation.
4.18
